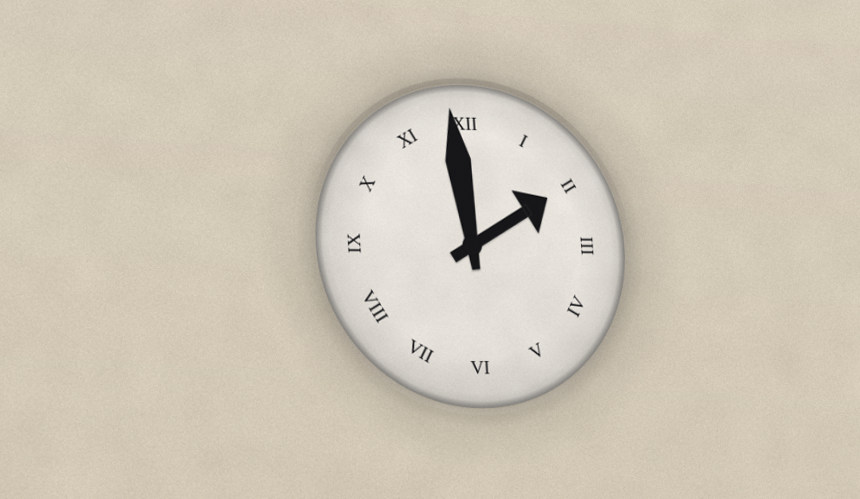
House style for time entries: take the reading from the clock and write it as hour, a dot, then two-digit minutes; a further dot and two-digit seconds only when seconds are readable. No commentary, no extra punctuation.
1.59
